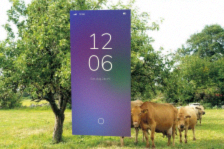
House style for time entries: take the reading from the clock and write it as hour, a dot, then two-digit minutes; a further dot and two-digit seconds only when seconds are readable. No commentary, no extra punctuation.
12.06
